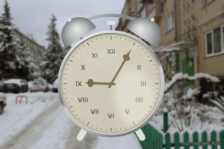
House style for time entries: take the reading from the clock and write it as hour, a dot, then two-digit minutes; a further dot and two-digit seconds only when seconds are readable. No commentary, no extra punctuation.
9.05
